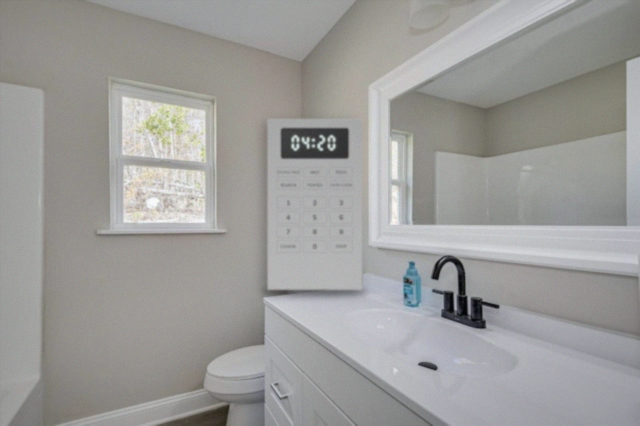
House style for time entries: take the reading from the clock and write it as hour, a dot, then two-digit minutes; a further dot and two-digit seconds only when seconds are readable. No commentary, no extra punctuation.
4.20
